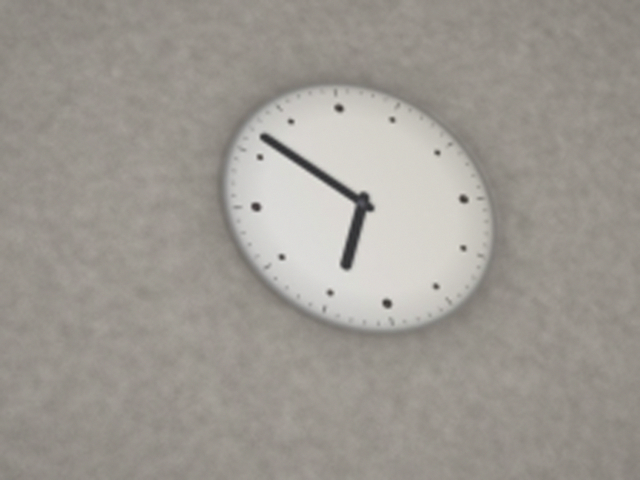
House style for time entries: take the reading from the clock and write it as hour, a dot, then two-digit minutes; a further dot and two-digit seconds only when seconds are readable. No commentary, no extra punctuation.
6.52
